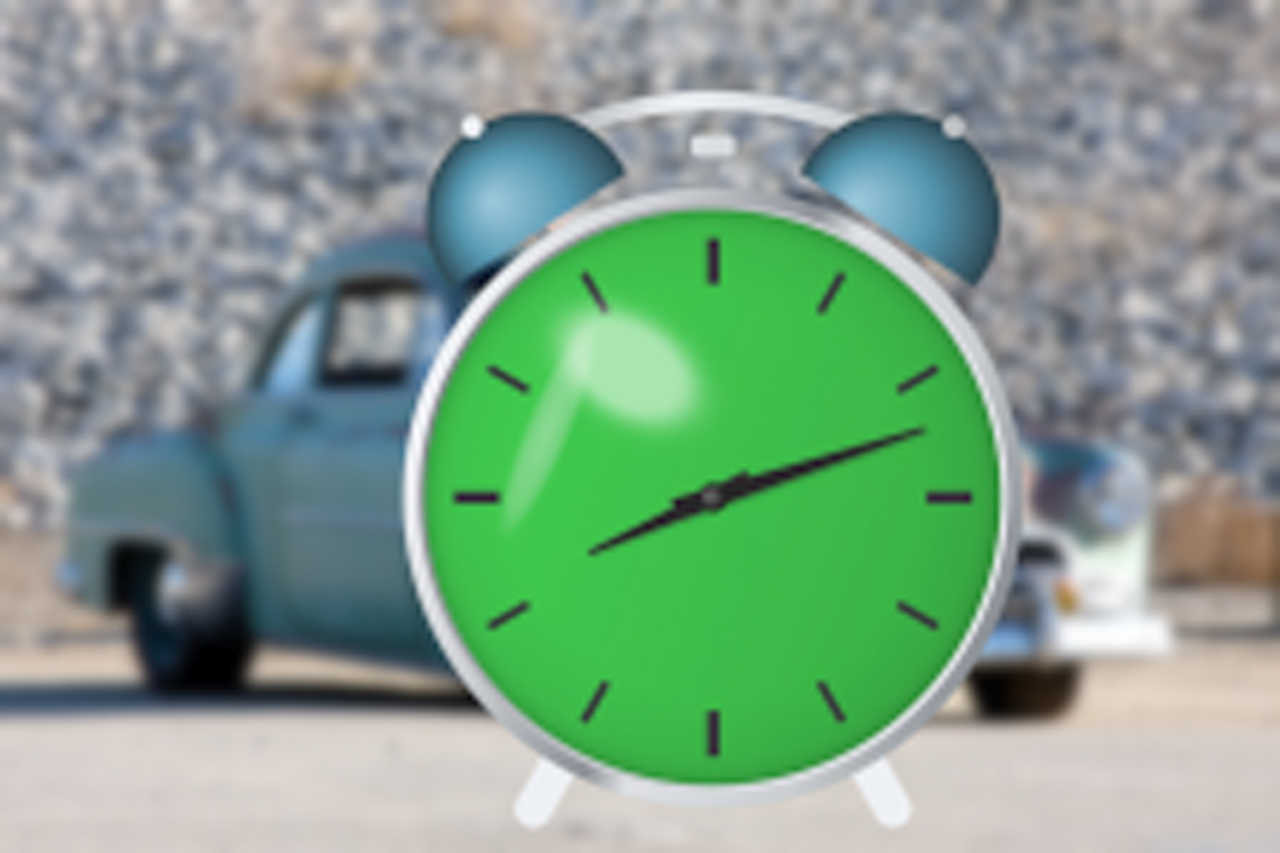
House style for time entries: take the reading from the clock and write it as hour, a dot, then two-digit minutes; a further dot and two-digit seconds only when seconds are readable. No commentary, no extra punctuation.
8.12
